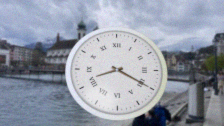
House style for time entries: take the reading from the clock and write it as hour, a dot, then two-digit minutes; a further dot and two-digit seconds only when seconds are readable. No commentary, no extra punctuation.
8.20
